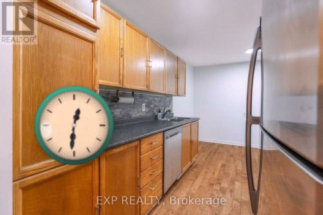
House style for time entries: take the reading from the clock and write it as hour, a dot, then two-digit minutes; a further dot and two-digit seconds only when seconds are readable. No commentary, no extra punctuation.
12.31
